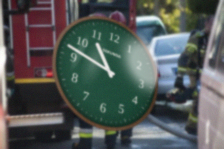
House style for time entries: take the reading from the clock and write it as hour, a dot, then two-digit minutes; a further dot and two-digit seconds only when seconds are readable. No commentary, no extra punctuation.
10.47
